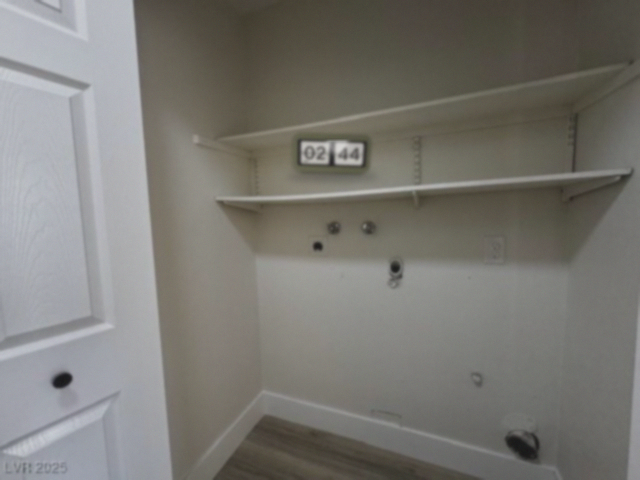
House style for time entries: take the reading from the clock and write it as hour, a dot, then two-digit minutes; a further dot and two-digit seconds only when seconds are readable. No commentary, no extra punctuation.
2.44
